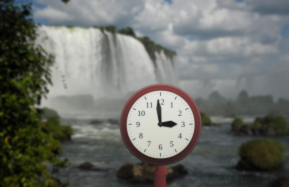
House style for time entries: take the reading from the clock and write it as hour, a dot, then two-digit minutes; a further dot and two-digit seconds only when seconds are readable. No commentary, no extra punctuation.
2.59
